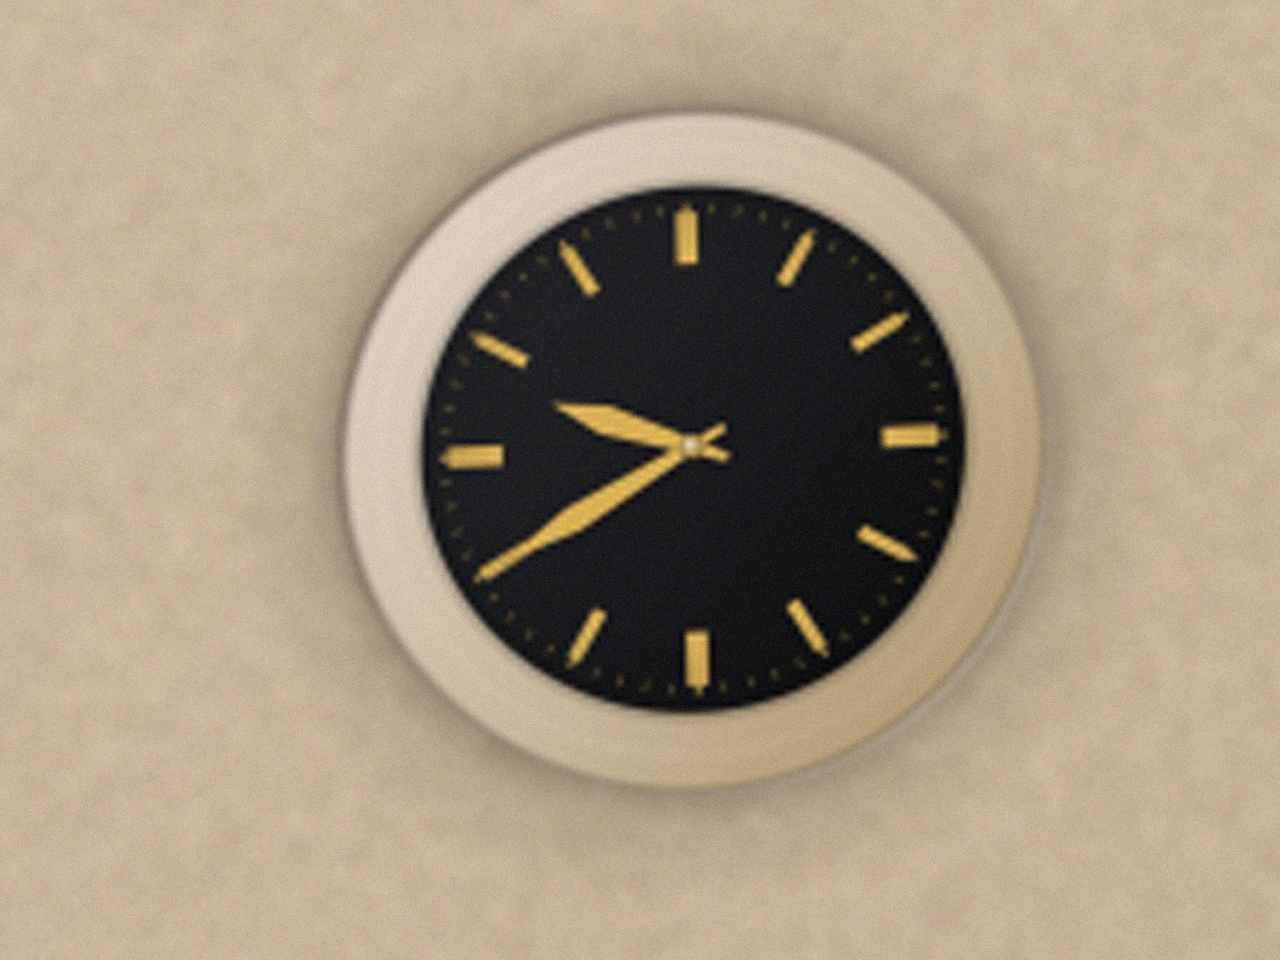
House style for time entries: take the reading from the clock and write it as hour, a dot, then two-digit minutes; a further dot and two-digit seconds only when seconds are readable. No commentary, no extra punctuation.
9.40
